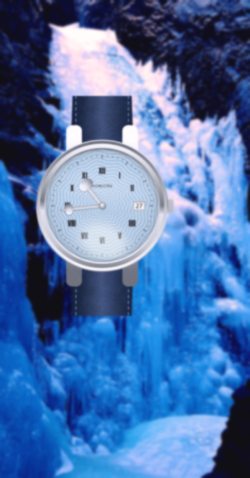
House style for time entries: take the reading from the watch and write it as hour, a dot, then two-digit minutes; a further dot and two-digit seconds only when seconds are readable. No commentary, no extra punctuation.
10.44
